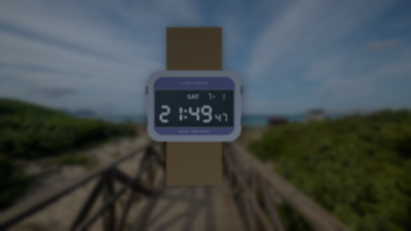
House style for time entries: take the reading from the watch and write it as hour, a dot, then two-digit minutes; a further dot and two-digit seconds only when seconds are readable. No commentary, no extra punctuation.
21.49
